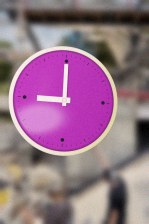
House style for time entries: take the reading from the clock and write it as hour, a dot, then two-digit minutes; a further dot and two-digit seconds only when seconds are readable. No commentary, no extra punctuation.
9.00
